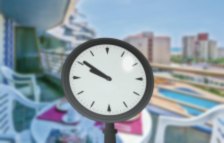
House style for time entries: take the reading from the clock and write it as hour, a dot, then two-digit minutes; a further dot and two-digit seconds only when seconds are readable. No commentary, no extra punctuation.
9.51
